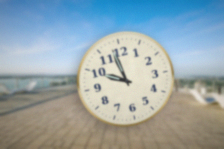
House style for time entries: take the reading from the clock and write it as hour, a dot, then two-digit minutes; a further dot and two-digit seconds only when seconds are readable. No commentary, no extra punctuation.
9.58
